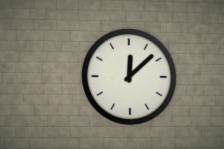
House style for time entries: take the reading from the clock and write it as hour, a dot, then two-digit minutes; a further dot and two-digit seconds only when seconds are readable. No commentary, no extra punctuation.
12.08
